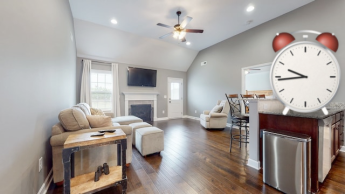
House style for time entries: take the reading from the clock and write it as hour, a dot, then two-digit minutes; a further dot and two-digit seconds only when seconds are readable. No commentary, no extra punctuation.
9.44
